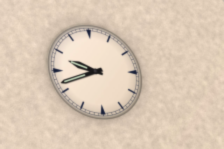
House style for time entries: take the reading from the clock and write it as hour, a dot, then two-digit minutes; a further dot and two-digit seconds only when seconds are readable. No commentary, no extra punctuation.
9.42
